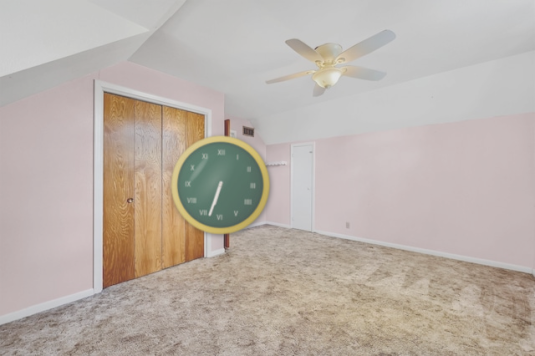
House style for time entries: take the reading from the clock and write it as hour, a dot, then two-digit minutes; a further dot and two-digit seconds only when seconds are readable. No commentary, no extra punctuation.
6.33
